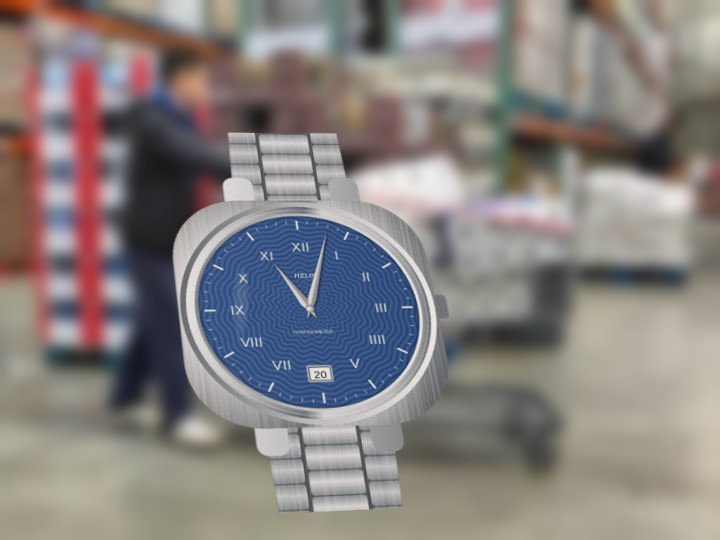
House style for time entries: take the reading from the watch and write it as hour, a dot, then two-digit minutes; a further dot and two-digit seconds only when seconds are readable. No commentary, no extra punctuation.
11.03
